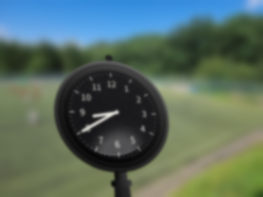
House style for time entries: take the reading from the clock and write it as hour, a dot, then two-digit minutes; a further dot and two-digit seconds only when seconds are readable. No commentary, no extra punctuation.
8.40
